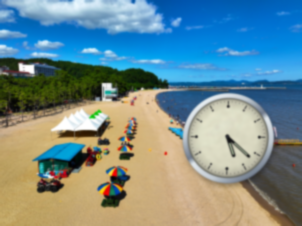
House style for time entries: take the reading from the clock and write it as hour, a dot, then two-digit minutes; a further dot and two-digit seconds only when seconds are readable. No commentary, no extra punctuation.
5.22
